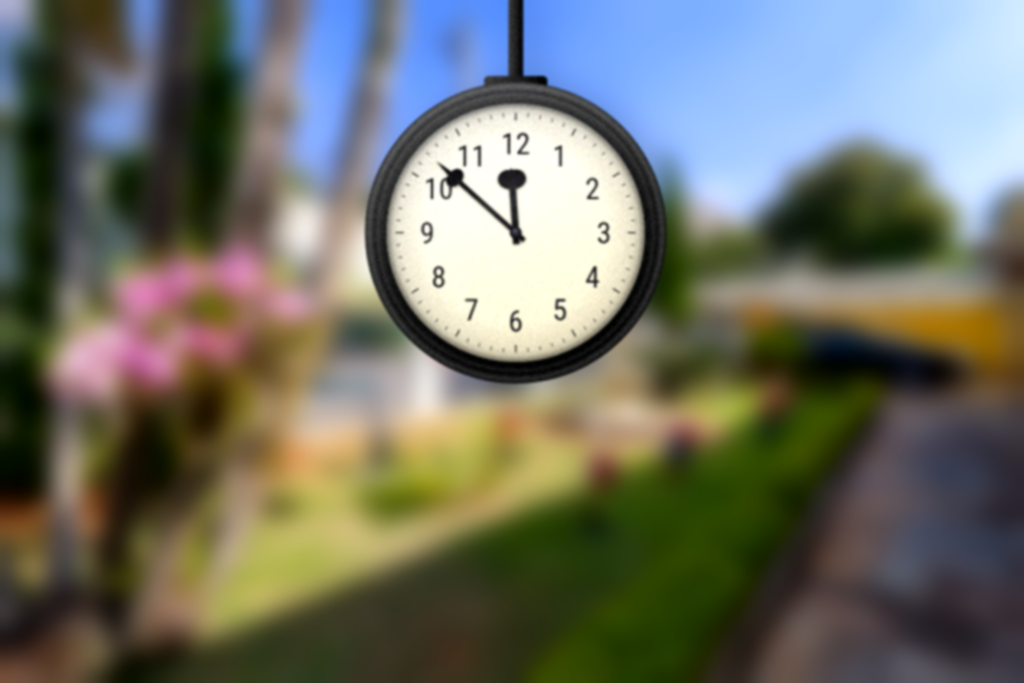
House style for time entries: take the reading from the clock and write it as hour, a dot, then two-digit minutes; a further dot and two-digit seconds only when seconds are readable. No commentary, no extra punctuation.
11.52
